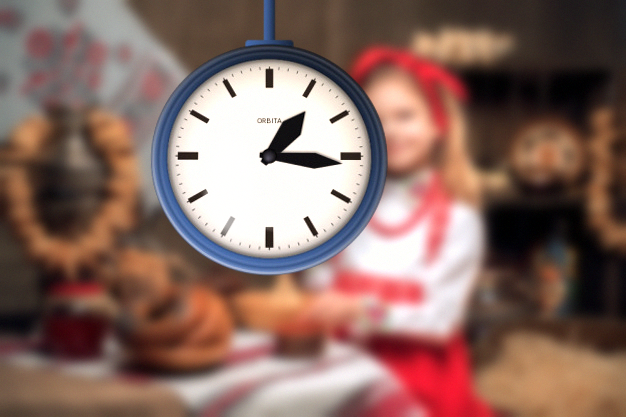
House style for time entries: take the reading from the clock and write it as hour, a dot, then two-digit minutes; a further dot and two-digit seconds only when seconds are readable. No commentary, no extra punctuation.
1.16
